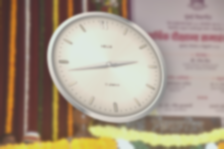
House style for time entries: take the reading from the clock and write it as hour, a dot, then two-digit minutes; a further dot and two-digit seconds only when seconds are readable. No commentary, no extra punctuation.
2.43
